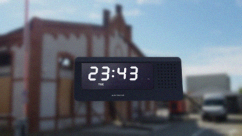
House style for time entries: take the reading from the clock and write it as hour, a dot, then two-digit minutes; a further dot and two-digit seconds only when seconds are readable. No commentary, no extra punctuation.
23.43
